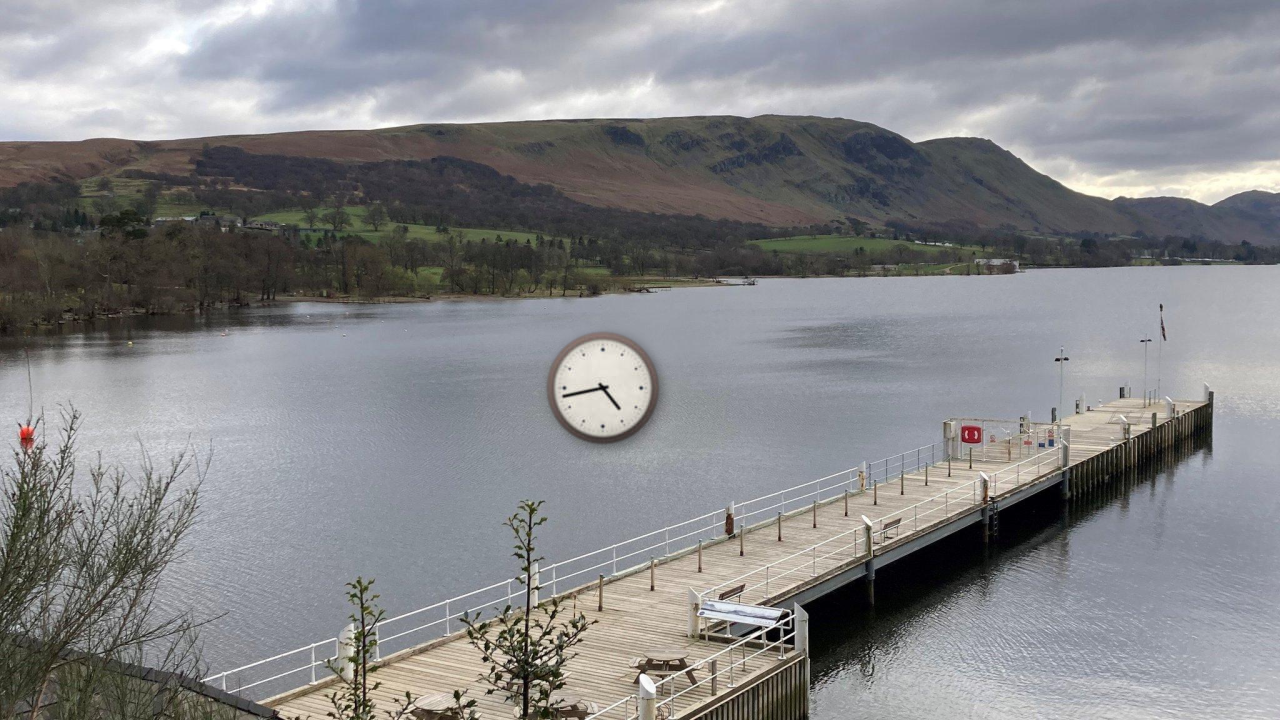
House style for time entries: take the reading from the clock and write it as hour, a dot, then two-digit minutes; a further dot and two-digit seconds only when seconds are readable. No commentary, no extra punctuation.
4.43
